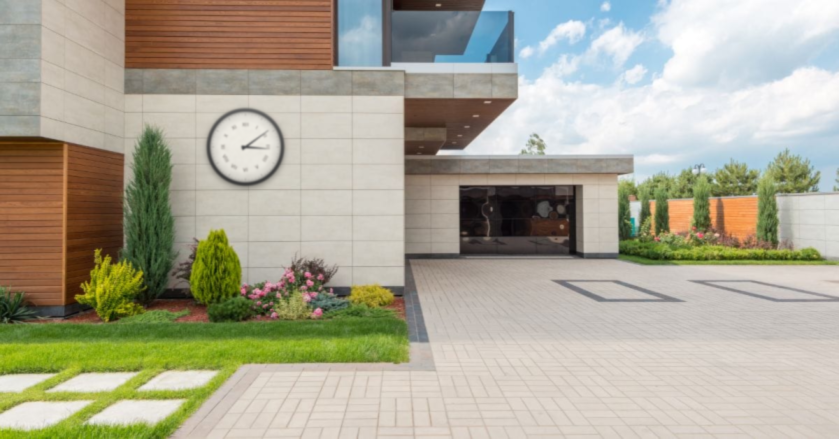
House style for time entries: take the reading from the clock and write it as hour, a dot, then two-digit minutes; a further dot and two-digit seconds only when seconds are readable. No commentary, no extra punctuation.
3.09
